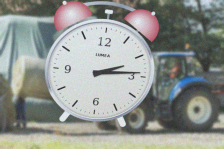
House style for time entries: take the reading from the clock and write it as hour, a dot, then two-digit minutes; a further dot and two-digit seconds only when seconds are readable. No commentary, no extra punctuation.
2.14
